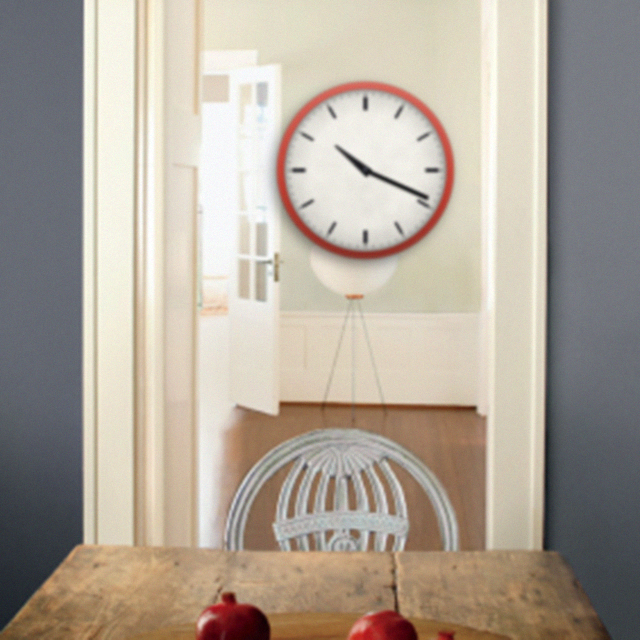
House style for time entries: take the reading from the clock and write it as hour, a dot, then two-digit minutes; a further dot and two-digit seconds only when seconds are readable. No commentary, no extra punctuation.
10.19
